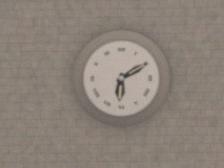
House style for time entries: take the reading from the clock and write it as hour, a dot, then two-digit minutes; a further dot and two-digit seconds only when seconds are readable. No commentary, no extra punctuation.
6.10
